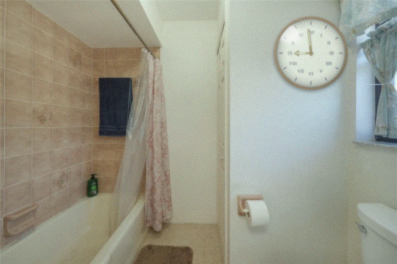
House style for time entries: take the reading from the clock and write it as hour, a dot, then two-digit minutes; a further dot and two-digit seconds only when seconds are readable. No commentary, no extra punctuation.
8.59
